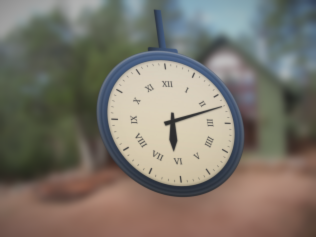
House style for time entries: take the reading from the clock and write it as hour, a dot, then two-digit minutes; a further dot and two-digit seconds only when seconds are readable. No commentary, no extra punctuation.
6.12
